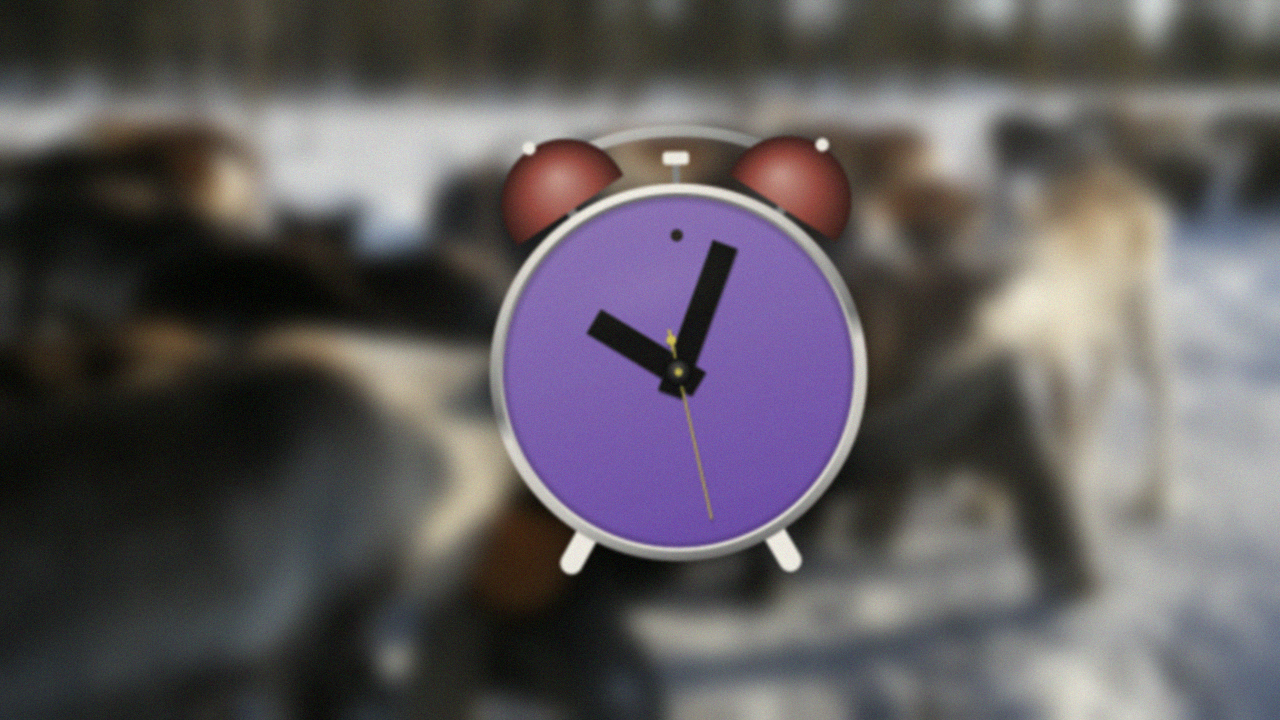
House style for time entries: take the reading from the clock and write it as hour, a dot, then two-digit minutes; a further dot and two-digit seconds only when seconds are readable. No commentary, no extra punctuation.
10.03.28
